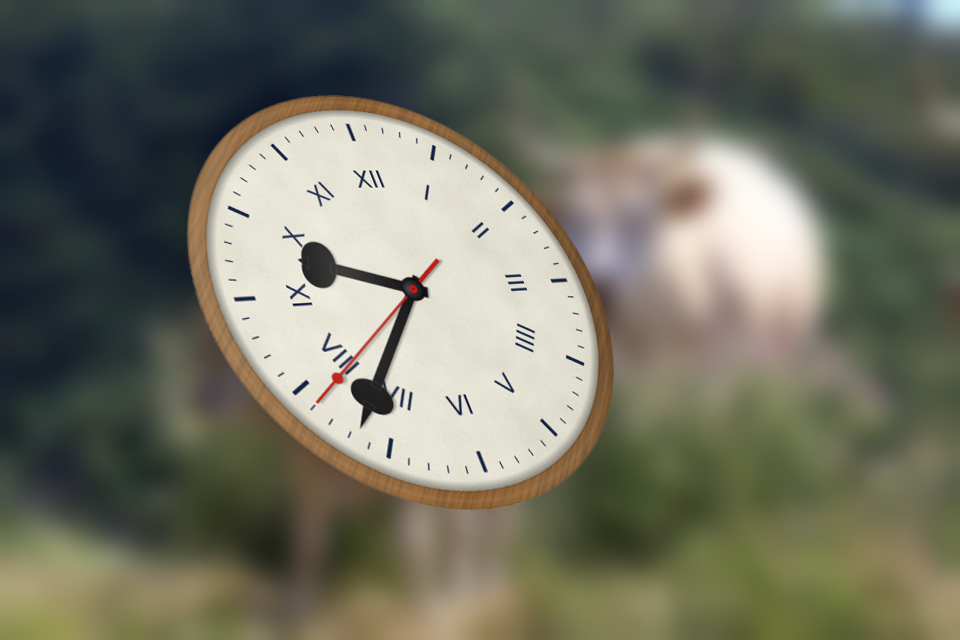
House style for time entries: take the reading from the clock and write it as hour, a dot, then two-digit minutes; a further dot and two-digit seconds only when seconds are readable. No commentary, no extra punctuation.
9.36.39
